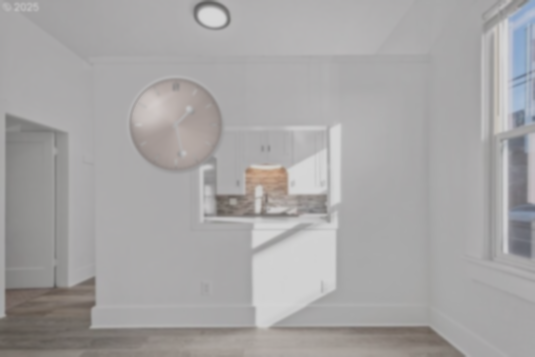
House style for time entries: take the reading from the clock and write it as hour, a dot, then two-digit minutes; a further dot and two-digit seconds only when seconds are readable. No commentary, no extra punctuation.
1.28
